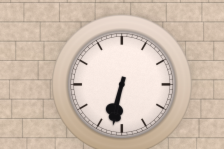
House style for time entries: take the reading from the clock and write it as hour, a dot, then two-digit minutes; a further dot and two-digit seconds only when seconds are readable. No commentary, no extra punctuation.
6.32
